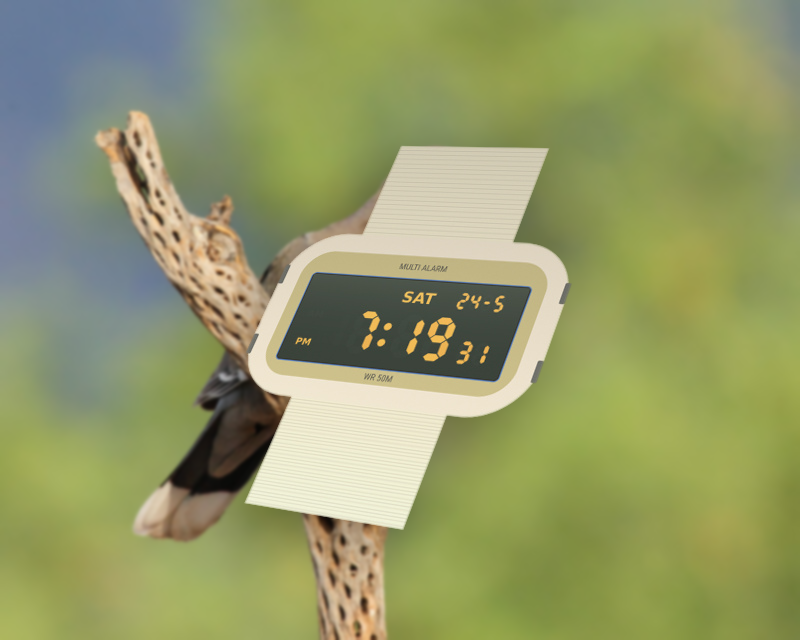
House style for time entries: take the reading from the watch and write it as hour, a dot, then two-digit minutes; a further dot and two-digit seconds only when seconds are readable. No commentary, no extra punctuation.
7.19.31
